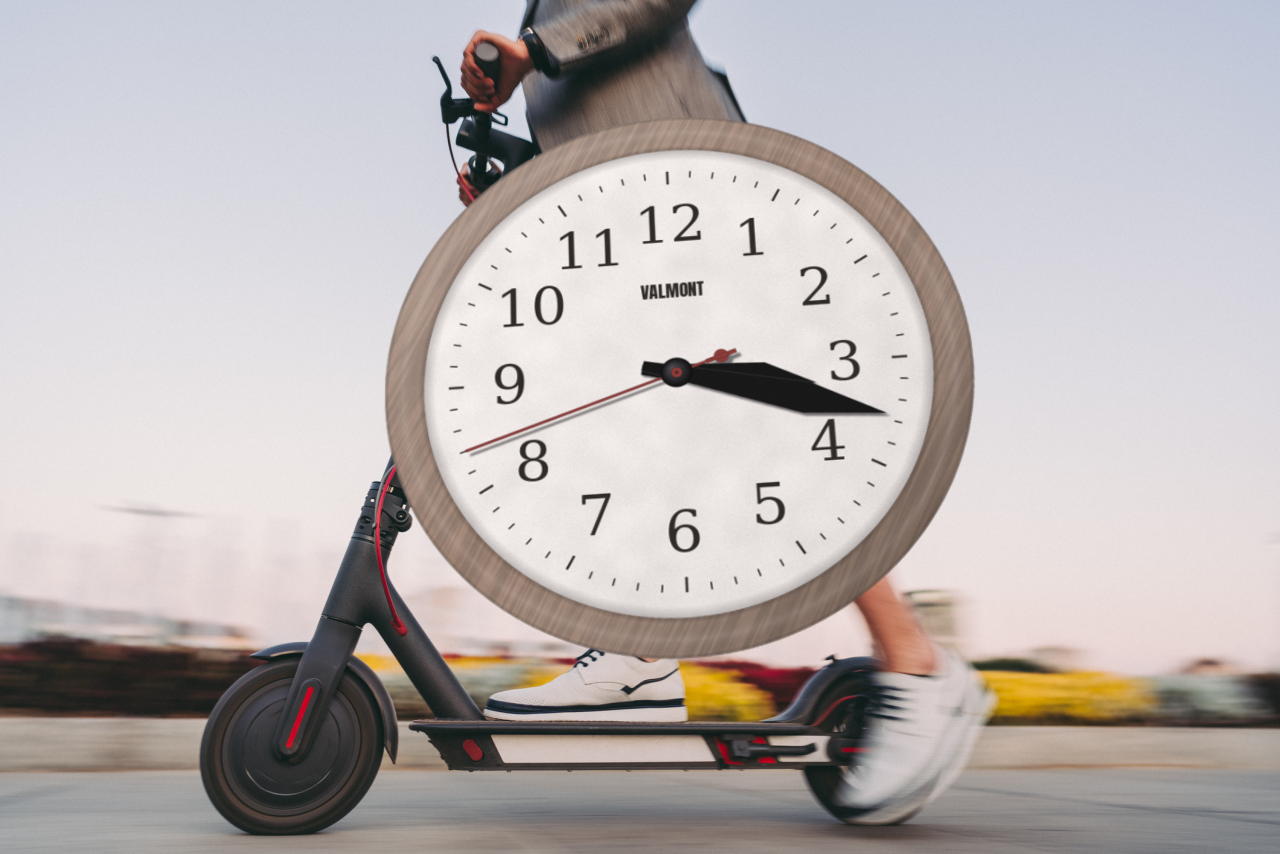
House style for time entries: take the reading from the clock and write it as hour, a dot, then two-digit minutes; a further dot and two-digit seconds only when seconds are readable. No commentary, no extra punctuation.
3.17.42
